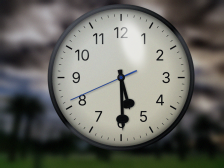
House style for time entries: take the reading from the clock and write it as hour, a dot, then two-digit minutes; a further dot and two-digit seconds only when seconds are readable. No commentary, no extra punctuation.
5.29.41
